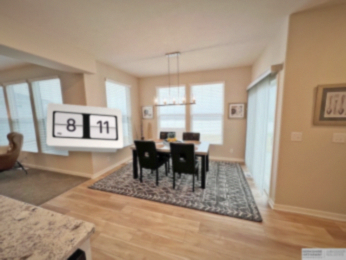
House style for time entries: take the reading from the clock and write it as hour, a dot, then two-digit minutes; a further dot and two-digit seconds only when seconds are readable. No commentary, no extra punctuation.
8.11
